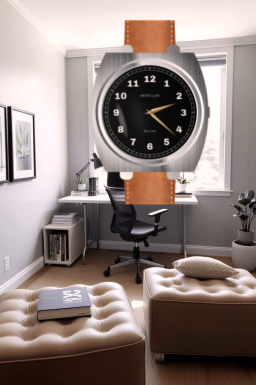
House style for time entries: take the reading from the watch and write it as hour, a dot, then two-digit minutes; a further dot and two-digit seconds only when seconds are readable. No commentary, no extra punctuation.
2.22
